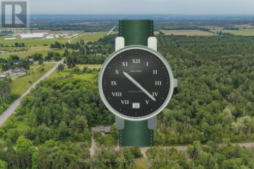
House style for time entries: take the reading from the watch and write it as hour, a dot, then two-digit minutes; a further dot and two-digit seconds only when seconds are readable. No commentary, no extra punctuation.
10.22
